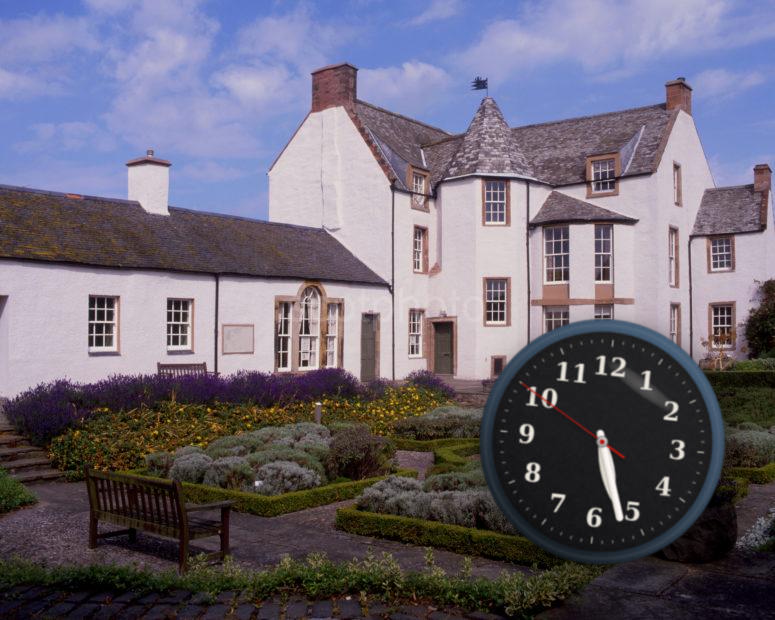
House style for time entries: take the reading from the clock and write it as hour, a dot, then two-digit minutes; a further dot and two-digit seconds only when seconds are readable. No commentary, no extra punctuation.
5.26.50
